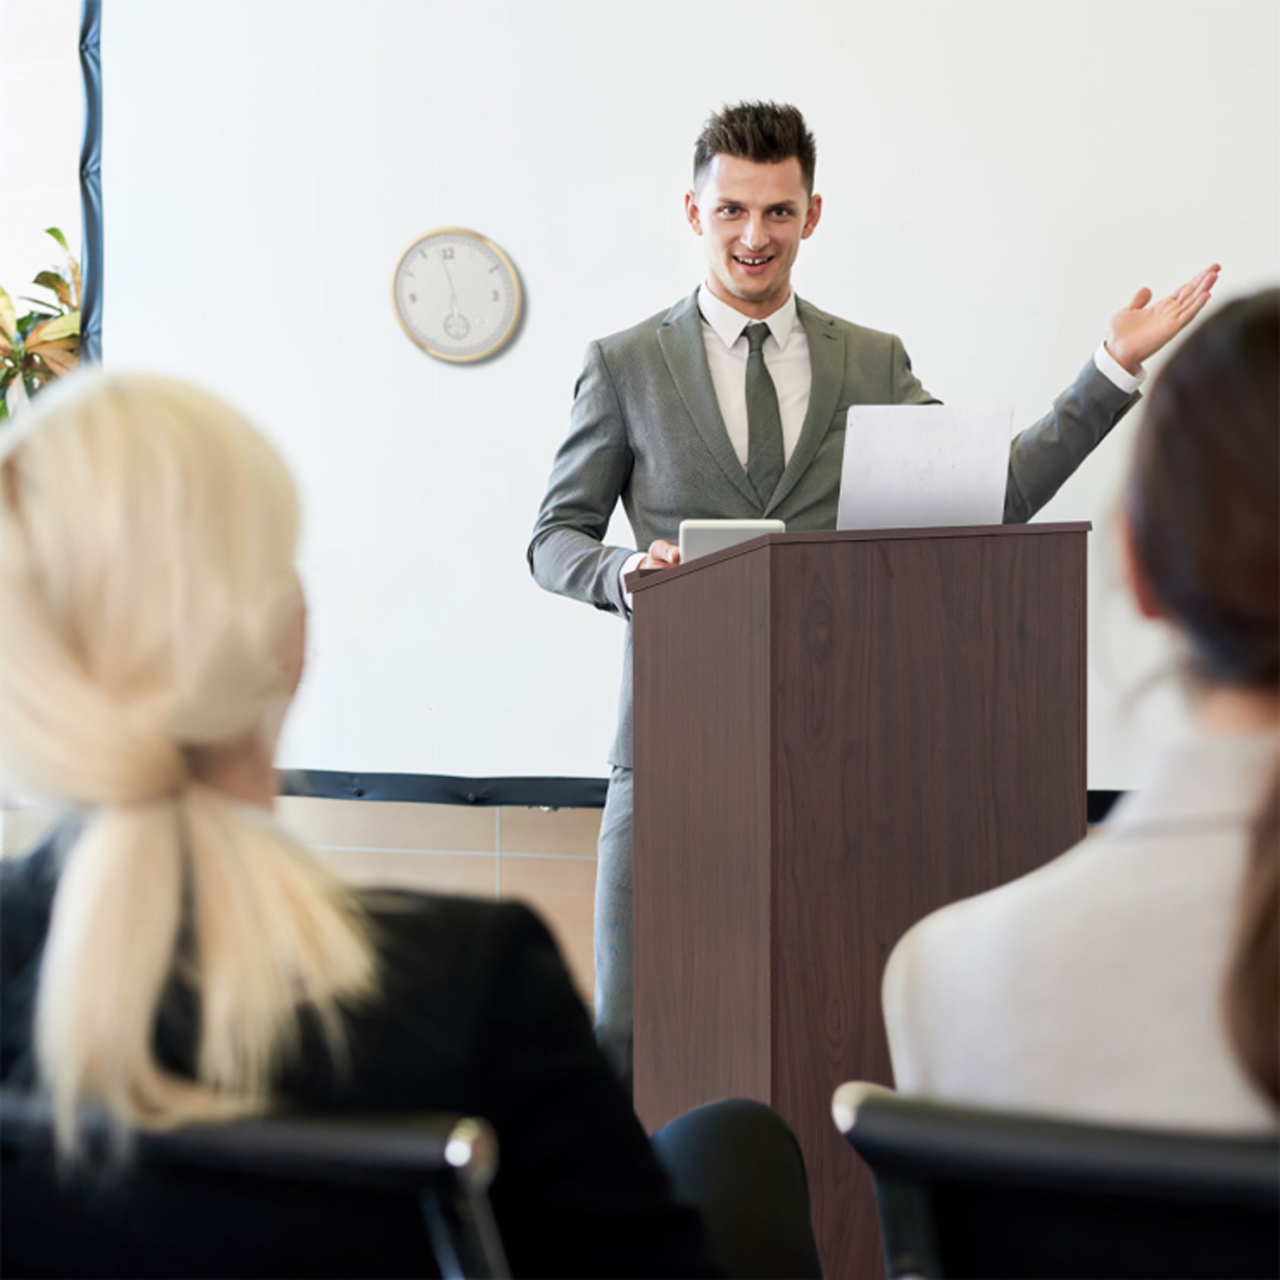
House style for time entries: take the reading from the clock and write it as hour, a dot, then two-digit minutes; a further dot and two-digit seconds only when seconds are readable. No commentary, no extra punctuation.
5.58
